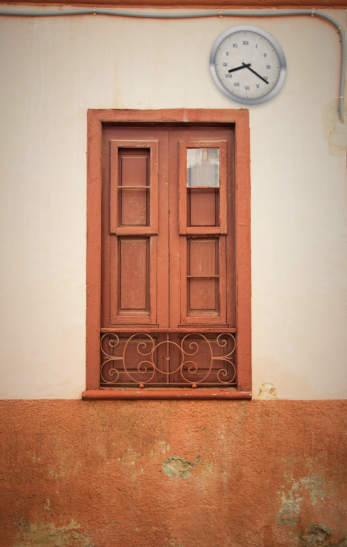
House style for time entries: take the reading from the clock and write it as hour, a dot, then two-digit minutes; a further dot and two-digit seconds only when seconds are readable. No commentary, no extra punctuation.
8.21
